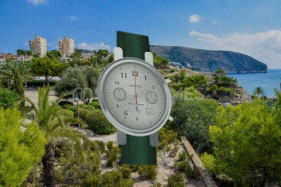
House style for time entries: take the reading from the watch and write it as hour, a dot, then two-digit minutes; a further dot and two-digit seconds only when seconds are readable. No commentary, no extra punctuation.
5.35
